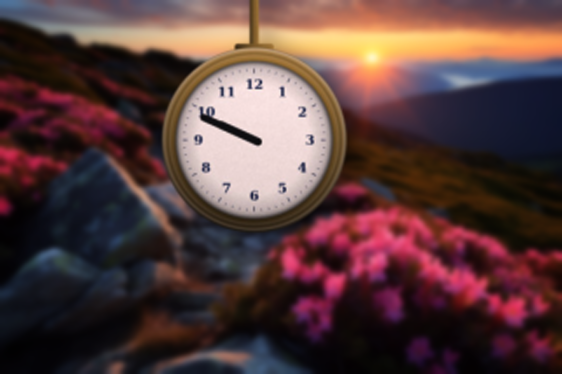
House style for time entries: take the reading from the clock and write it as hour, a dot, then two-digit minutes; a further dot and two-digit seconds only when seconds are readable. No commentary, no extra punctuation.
9.49
